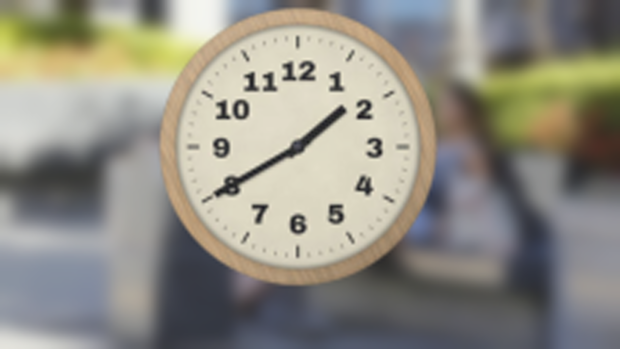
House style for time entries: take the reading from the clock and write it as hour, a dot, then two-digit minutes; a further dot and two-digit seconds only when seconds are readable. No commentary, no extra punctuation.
1.40
